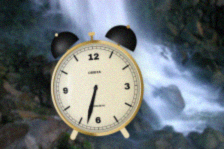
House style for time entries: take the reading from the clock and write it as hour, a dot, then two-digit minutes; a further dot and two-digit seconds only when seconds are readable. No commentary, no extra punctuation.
6.33
